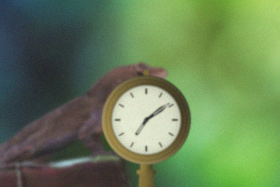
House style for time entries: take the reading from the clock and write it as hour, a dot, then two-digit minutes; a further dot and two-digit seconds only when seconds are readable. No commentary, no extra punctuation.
7.09
